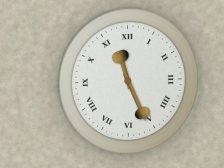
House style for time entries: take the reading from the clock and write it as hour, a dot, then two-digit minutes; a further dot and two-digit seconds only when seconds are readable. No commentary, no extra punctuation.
11.26
